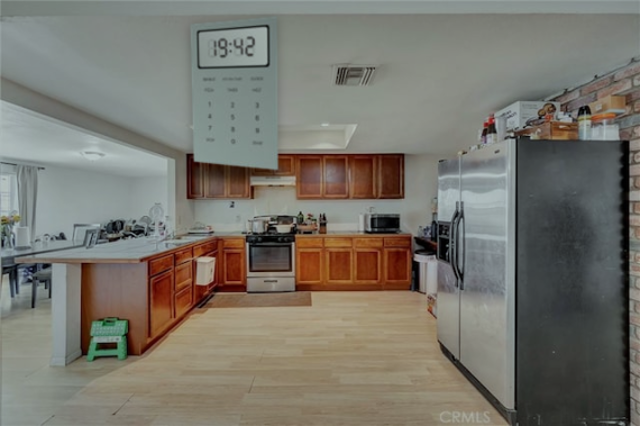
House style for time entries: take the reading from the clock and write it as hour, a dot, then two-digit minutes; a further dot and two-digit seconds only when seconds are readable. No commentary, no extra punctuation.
19.42
